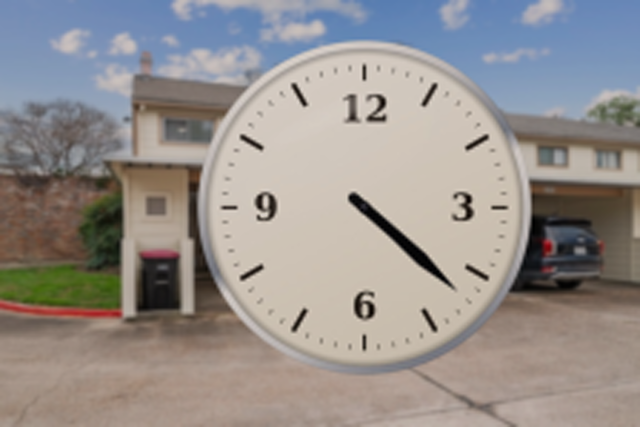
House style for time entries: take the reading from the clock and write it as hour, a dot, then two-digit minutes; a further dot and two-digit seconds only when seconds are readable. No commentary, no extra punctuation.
4.22
